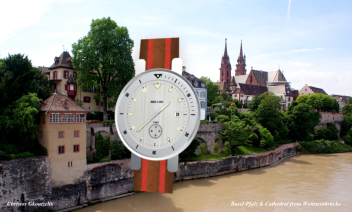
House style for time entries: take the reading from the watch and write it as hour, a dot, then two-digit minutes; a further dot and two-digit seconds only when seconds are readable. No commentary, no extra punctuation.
1.38
